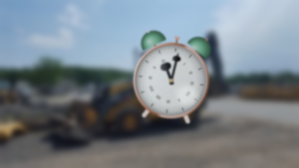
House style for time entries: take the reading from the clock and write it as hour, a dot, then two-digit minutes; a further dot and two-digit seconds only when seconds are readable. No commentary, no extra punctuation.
11.01
